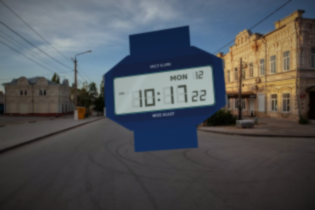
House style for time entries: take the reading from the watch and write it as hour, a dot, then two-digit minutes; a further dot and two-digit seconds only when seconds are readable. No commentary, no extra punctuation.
10.17.22
